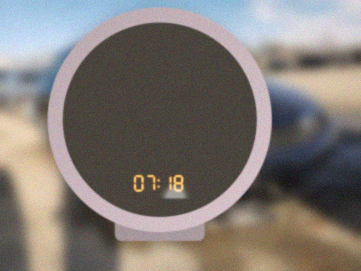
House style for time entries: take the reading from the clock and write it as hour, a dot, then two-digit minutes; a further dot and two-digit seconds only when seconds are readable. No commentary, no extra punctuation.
7.18
